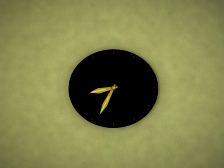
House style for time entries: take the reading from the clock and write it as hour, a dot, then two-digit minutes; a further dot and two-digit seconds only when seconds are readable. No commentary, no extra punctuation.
8.34
